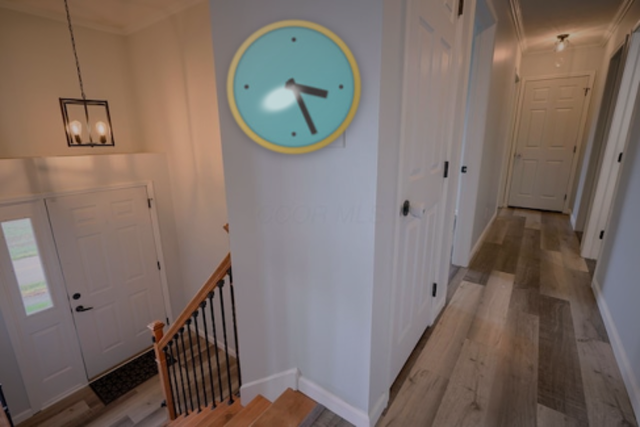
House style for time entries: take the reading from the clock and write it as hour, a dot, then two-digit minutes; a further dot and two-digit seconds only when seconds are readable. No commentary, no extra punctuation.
3.26
